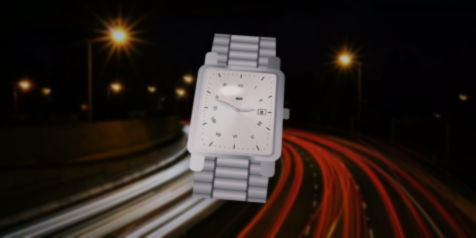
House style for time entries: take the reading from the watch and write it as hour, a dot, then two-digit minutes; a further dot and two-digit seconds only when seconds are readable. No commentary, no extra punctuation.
2.49
